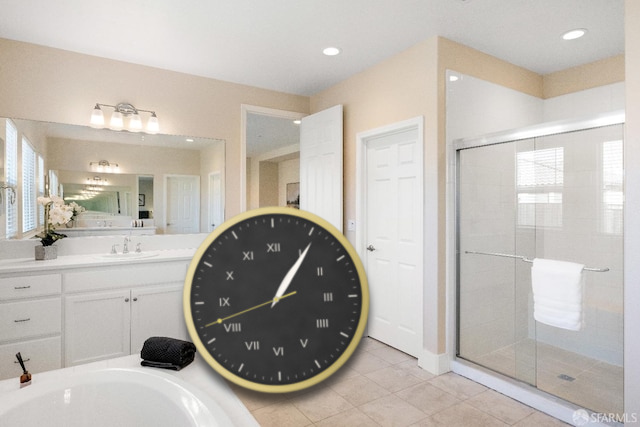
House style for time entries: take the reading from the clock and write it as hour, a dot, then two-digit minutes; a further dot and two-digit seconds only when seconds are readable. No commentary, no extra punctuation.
1.05.42
